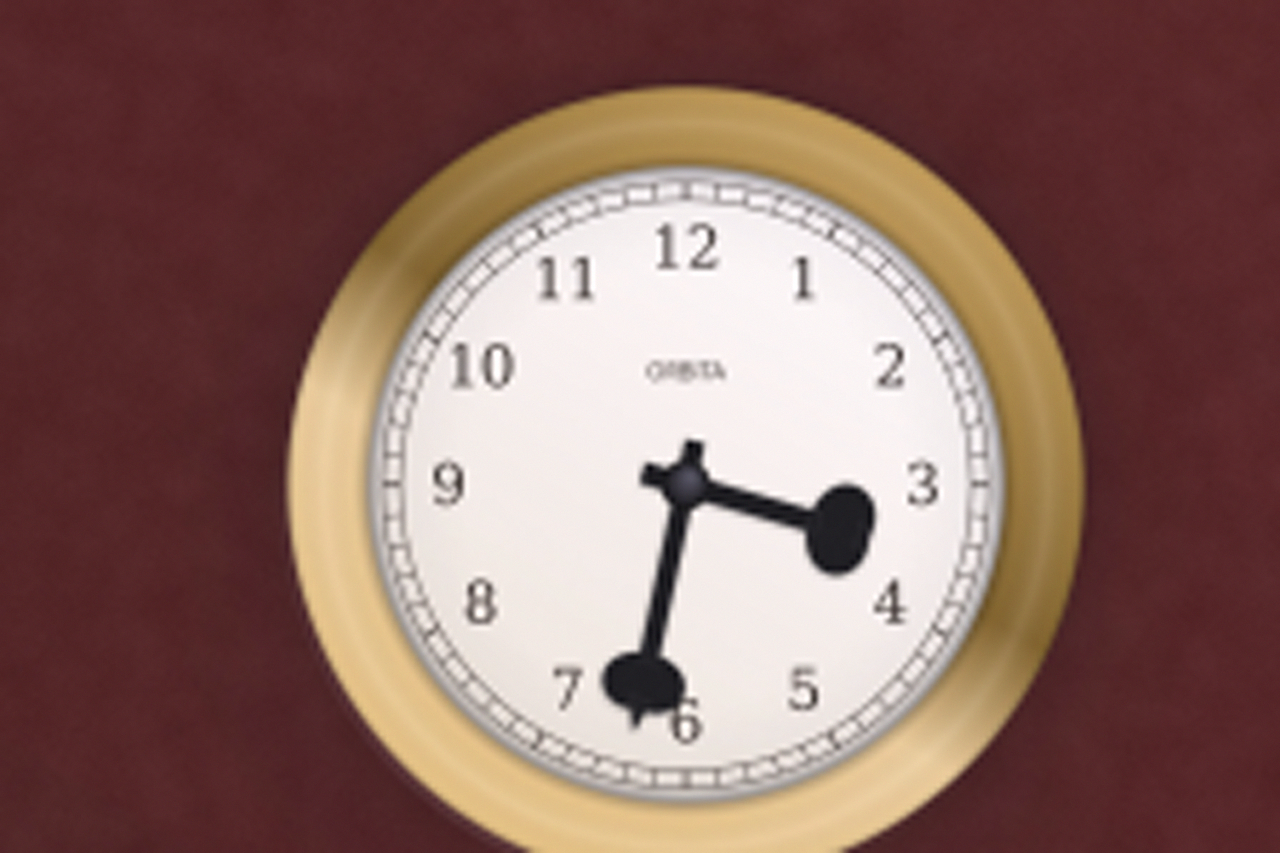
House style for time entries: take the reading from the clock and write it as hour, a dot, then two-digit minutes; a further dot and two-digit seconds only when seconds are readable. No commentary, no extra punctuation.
3.32
